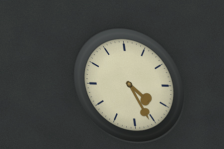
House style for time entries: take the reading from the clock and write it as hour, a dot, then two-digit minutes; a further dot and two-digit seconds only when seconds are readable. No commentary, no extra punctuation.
4.26
